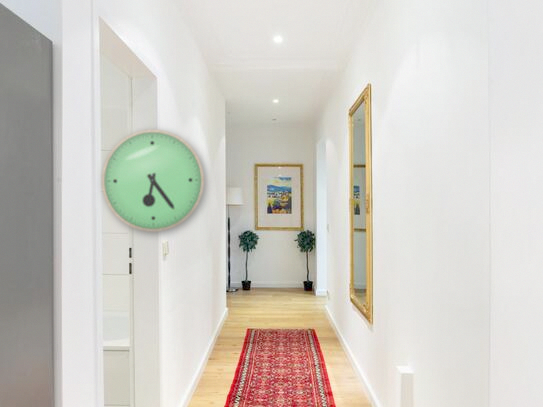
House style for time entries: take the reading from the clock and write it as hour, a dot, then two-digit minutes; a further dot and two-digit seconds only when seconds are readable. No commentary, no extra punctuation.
6.24
